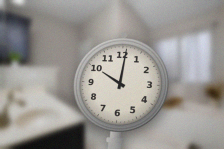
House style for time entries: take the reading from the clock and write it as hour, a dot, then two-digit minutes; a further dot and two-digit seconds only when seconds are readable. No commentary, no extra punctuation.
10.01
